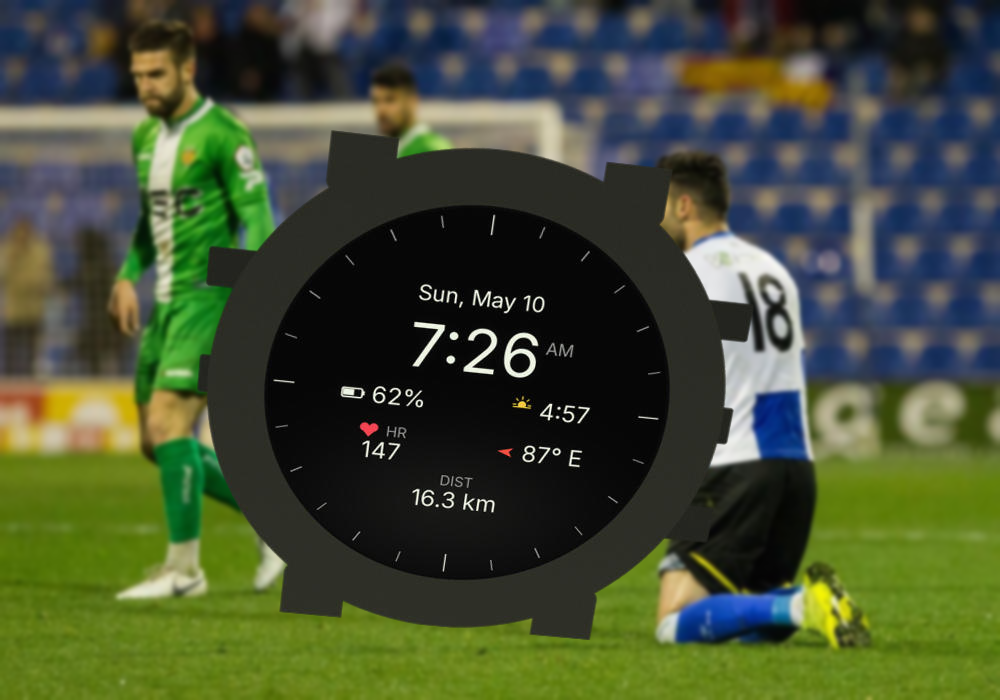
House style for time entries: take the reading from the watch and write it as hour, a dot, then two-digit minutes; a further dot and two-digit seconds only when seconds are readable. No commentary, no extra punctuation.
7.26
